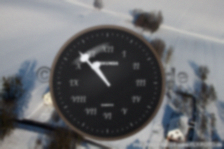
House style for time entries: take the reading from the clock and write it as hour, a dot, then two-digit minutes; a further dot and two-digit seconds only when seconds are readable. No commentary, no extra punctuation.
10.53
